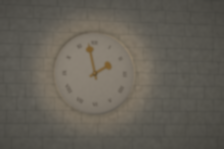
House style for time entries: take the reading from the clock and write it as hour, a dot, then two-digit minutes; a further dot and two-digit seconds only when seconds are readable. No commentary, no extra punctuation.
1.58
